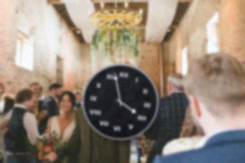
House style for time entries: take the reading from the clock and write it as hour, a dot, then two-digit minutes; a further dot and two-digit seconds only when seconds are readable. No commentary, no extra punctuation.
3.57
